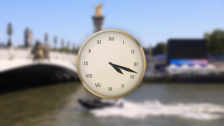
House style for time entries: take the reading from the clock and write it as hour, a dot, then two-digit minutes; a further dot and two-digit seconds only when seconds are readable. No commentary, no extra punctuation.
4.18
